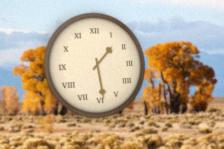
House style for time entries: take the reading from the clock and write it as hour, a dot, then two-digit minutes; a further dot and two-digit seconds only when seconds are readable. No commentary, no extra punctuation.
1.29
